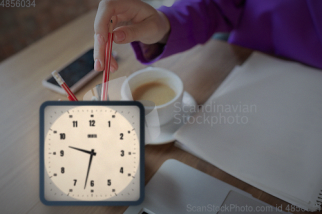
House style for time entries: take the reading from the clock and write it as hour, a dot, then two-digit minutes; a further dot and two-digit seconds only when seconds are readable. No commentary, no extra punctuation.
9.32
